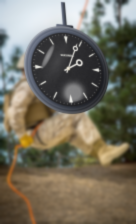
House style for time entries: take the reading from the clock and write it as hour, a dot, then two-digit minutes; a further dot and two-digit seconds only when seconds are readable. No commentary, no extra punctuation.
2.04
